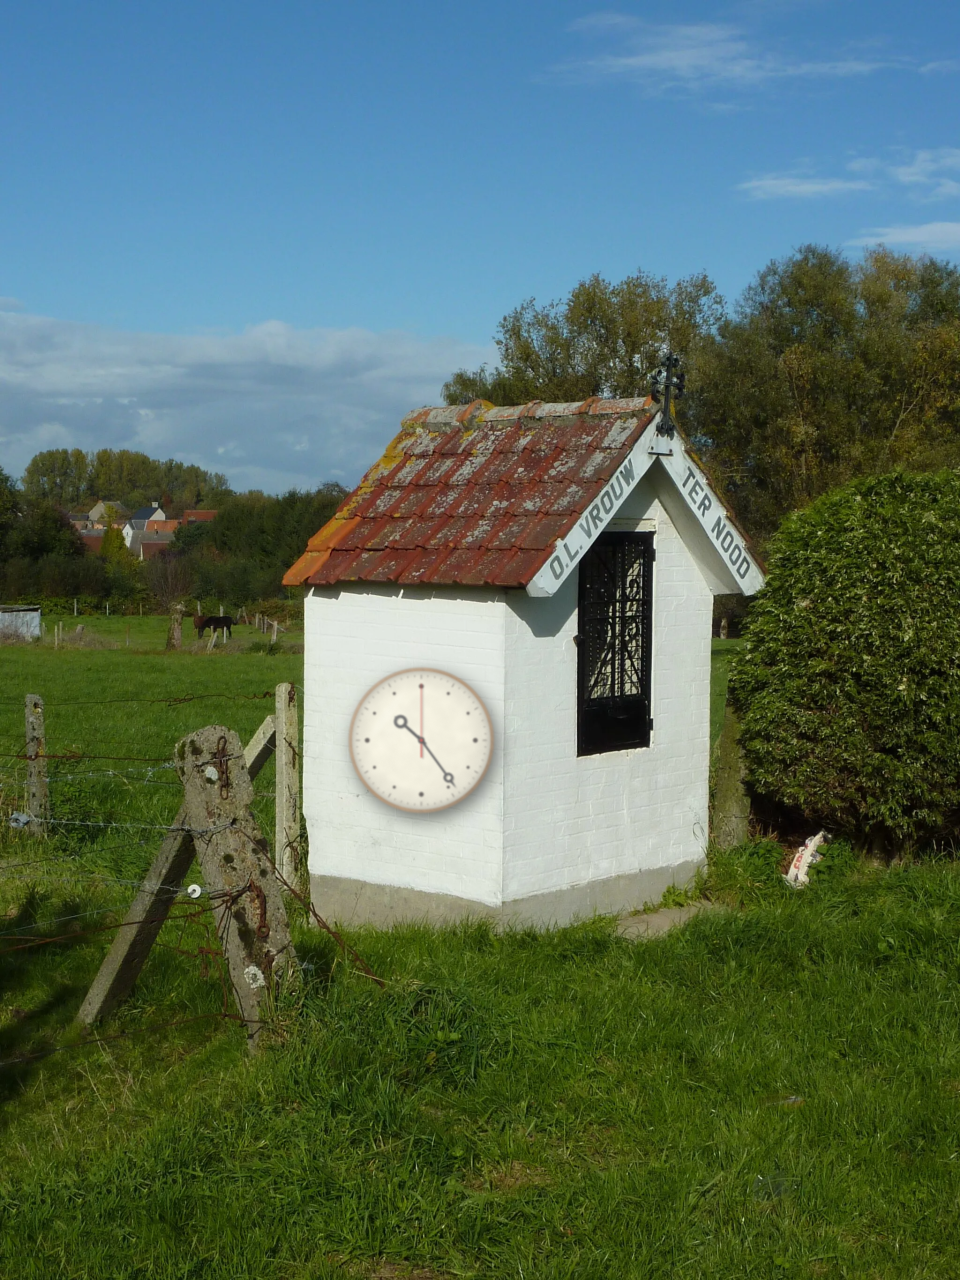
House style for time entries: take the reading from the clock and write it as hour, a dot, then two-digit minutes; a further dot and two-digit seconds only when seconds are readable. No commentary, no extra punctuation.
10.24.00
